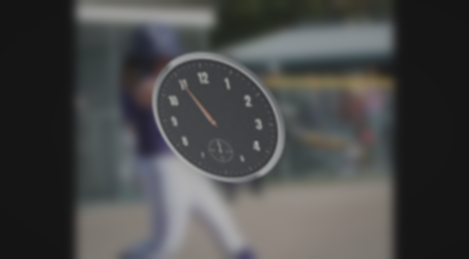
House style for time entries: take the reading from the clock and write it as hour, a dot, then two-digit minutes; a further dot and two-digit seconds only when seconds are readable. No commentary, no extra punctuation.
10.55
